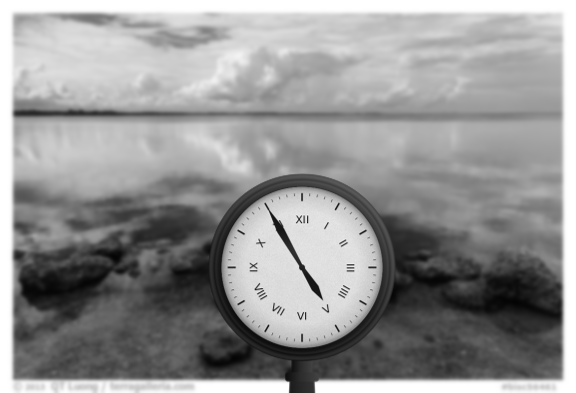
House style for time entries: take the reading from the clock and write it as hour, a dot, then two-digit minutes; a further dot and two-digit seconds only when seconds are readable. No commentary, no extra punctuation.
4.55
